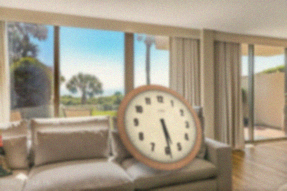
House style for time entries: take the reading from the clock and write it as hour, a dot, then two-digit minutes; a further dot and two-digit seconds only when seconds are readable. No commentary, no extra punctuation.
5.29
